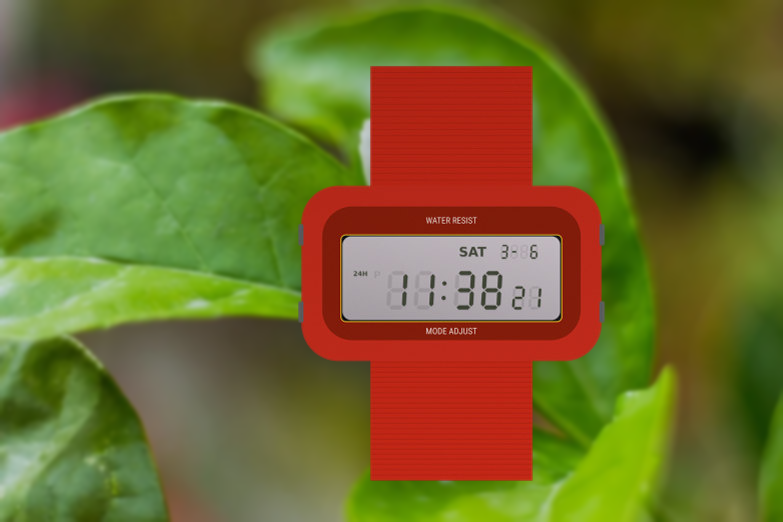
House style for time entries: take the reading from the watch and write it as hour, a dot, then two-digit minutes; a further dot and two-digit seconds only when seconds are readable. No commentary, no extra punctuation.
11.38.21
